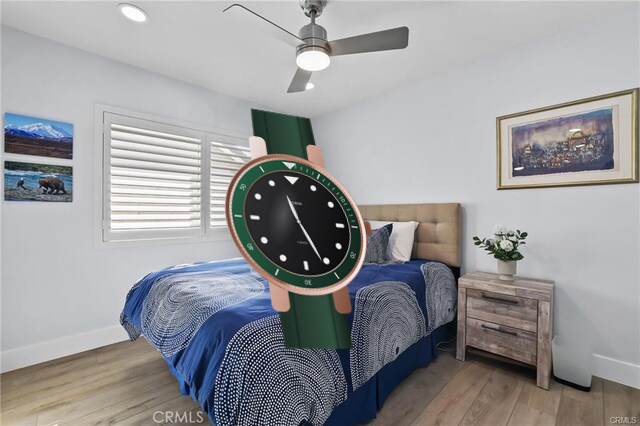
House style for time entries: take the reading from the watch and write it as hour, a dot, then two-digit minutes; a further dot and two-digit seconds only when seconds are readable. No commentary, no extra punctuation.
11.26
